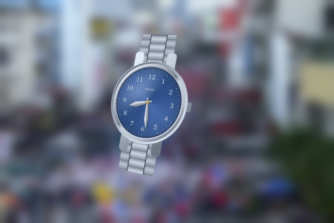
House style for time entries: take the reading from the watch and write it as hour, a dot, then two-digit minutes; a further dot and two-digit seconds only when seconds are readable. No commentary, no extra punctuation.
8.29
